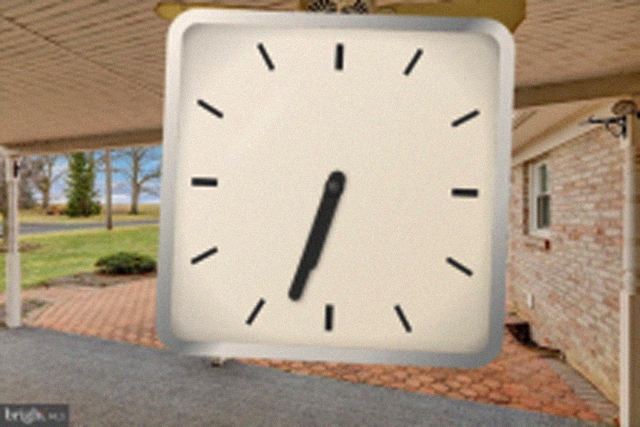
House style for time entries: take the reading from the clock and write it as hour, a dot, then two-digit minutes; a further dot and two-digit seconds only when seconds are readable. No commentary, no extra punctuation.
6.33
